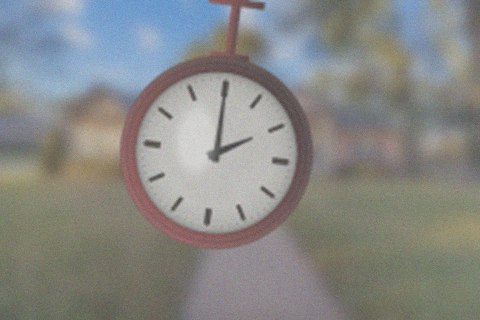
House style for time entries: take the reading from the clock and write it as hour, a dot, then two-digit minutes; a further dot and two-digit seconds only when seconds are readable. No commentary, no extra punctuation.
2.00
